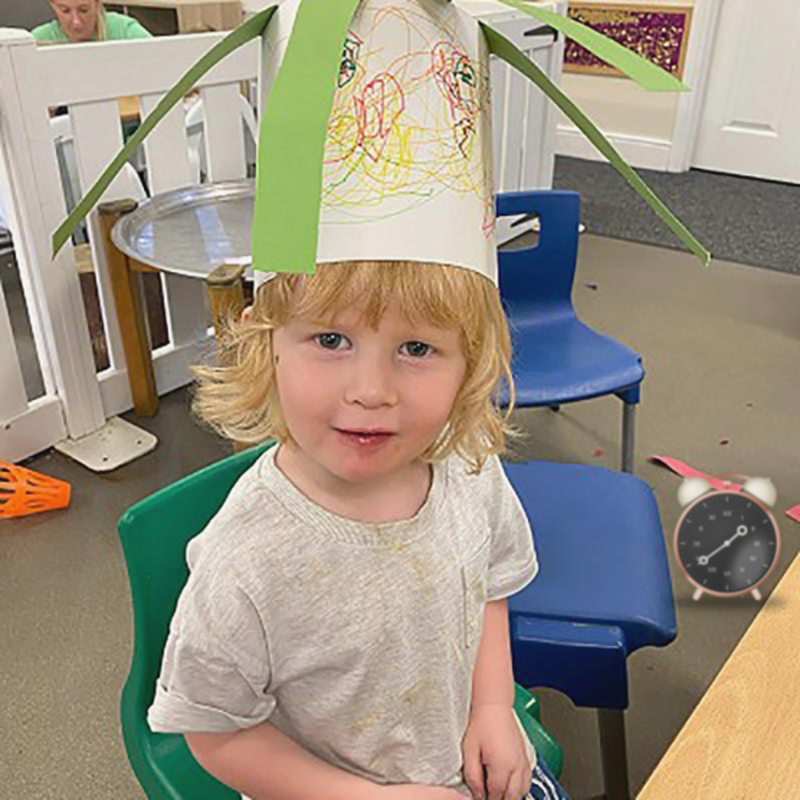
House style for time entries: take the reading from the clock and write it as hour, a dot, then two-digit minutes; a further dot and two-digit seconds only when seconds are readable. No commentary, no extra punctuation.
1.39
